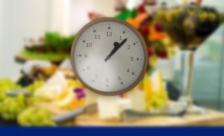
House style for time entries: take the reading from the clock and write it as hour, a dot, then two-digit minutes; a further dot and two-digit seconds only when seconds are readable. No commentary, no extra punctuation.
1.07
